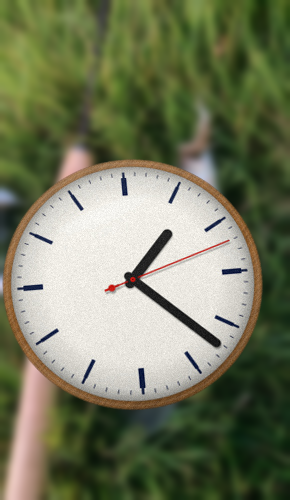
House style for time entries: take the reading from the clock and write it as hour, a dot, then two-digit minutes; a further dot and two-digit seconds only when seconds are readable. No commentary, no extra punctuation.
1.22.12
